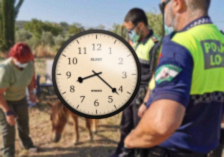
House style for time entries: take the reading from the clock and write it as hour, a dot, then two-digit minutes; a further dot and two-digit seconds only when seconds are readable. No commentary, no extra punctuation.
8.22
